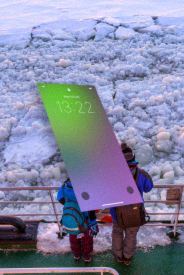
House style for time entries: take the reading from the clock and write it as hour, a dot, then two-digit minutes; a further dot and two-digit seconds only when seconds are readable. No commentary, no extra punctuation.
13.22
